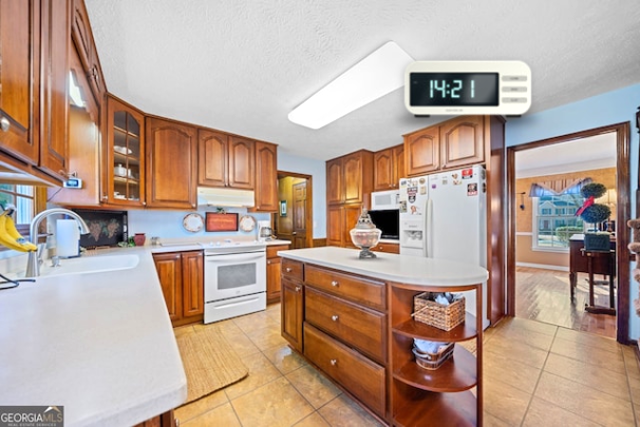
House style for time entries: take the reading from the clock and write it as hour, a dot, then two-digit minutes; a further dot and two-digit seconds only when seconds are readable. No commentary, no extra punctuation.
14.21
